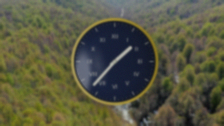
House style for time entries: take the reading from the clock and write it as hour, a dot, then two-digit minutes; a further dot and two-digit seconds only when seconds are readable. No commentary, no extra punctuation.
1.37
